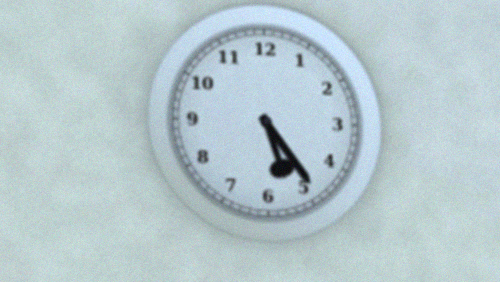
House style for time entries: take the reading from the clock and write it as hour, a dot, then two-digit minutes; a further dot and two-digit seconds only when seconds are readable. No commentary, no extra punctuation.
5.24
